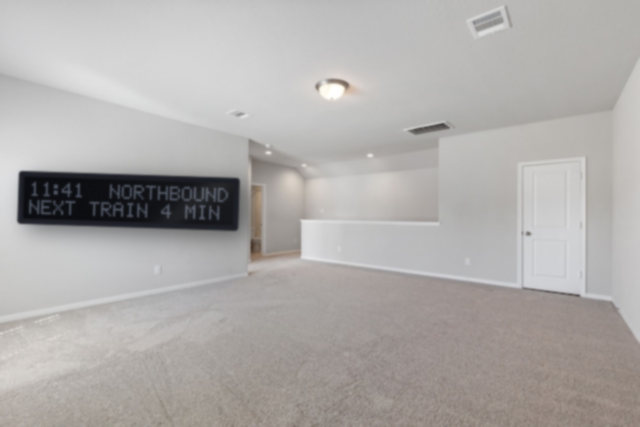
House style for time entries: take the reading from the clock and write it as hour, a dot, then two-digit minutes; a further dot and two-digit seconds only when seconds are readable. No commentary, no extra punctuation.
11.41
